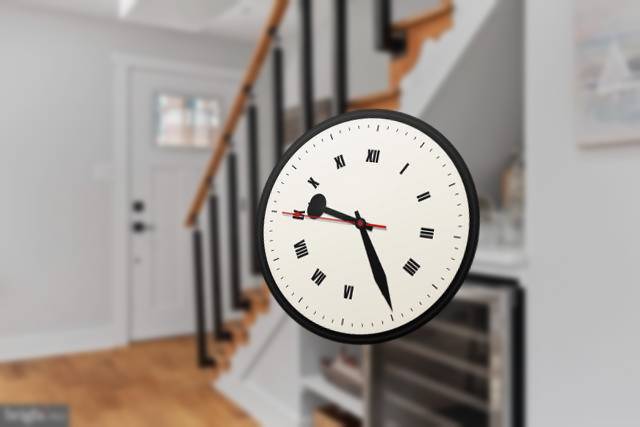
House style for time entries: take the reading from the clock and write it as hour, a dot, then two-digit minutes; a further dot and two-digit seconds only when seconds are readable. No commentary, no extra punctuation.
9.24.45
